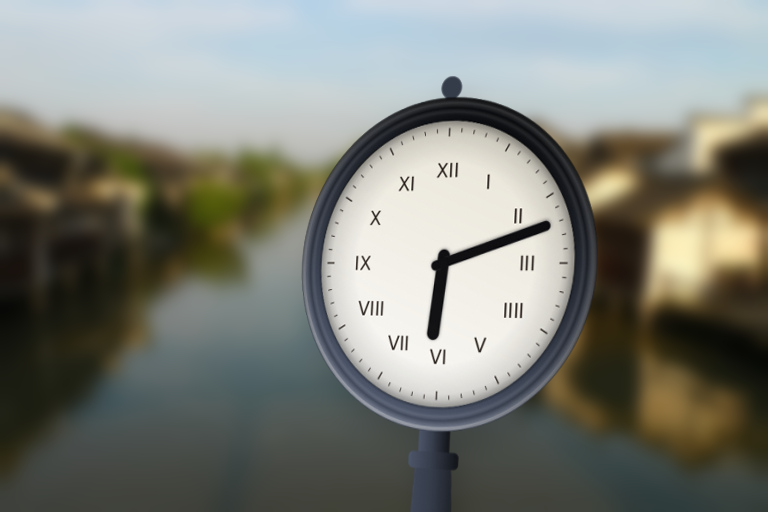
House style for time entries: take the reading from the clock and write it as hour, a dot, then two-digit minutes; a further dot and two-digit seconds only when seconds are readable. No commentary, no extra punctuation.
6.12
